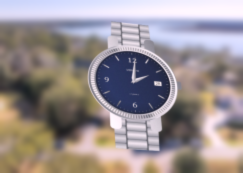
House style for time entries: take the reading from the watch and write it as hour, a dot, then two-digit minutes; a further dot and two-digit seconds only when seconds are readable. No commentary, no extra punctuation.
2.01
